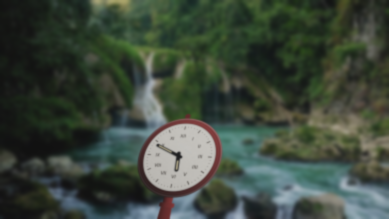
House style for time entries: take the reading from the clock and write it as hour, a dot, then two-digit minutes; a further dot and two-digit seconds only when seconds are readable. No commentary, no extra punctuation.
5.49
